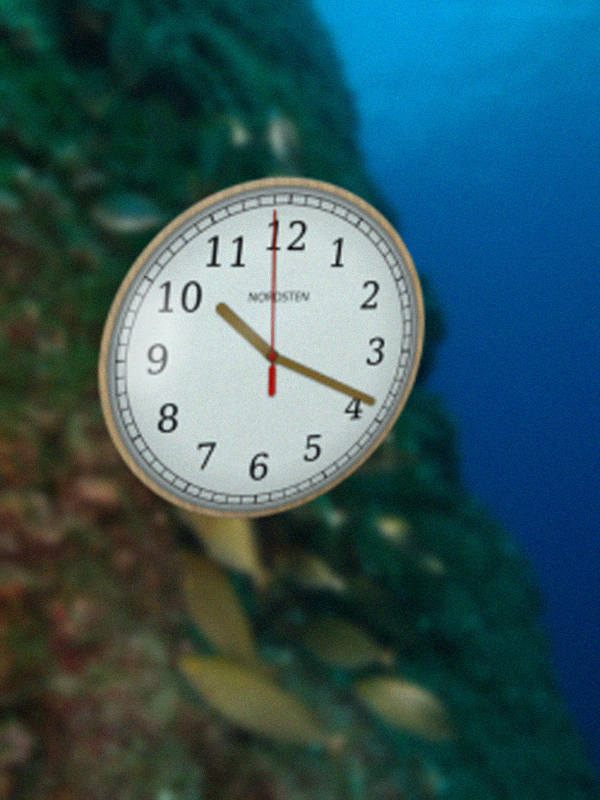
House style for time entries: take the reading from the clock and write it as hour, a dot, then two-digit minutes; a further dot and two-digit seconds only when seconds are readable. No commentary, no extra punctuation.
10.18.59
